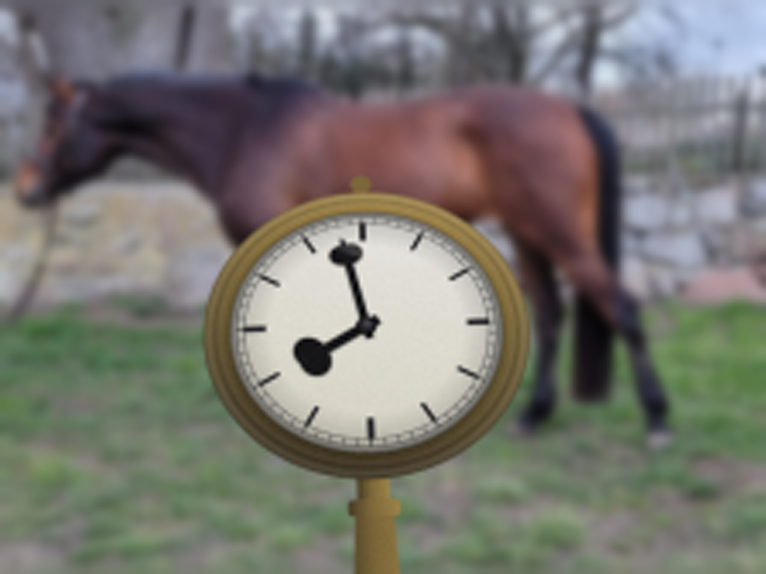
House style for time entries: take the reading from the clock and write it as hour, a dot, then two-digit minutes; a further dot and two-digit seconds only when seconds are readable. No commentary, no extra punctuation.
7.58
